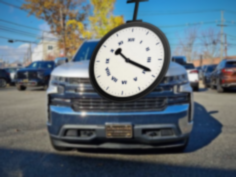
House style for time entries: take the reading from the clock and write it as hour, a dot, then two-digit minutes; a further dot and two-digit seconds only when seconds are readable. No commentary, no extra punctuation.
10.19
